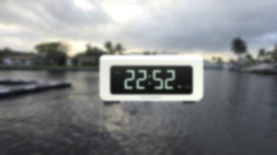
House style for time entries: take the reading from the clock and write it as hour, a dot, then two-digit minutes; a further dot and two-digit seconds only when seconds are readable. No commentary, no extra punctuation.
22.52
